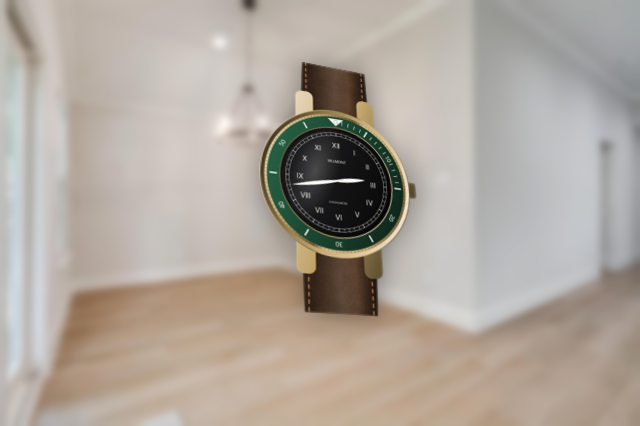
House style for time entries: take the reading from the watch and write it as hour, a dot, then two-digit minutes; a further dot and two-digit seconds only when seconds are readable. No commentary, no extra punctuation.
2.43
